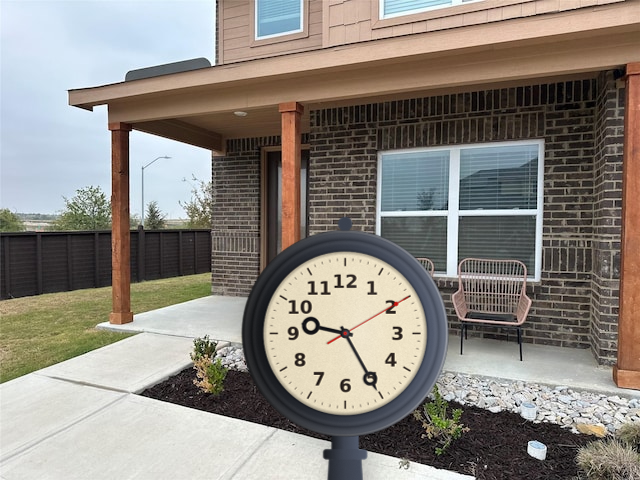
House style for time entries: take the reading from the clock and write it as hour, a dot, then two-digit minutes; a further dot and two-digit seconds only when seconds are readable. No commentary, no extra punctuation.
9.25.10
